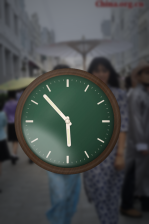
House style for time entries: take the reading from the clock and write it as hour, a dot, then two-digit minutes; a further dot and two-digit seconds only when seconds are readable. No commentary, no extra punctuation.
5.53
